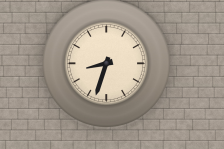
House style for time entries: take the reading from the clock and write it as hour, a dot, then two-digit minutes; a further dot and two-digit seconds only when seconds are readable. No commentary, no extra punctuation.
8.33
